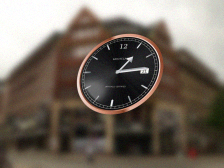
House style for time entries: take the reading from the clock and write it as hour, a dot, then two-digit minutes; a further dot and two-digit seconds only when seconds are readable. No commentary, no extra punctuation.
1.14
